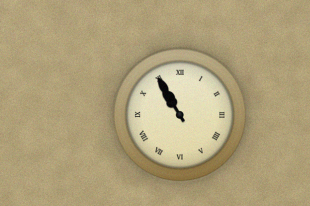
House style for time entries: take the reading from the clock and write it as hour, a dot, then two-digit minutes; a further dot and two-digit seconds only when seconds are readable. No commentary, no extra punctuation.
10.55
